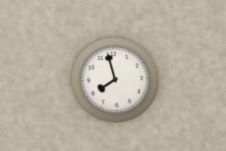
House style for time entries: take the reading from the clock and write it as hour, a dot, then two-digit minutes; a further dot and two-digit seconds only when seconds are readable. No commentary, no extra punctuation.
7.58
